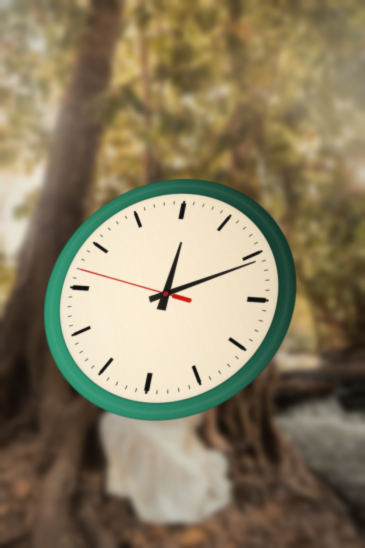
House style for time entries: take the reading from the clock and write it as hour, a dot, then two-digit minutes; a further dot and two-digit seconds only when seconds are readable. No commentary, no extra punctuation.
12.10.47
